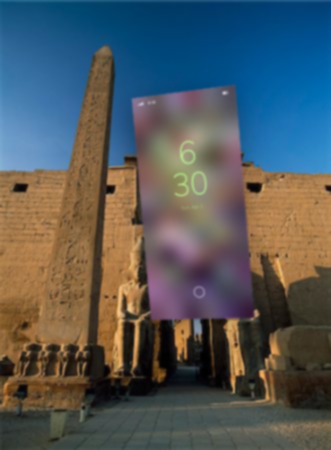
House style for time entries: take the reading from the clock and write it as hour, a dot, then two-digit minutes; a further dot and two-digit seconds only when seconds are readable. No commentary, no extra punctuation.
6.30
